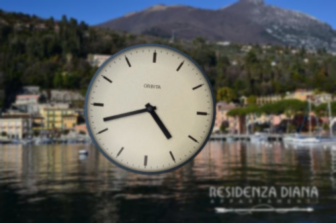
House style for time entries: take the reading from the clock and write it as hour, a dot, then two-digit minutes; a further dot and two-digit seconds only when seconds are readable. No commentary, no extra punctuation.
4.42
